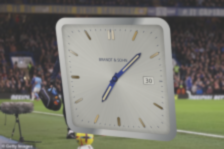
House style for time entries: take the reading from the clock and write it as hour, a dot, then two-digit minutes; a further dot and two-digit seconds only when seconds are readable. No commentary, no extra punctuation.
7.08
